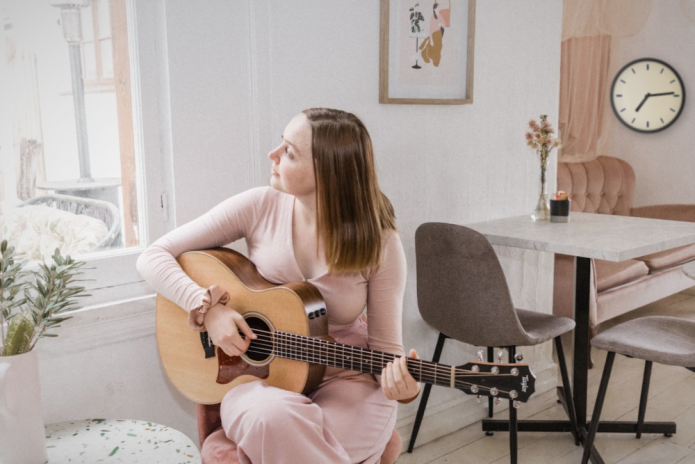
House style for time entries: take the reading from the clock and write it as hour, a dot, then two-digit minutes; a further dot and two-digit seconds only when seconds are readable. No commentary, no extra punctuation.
7.14
